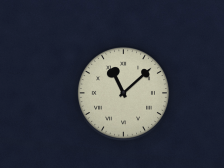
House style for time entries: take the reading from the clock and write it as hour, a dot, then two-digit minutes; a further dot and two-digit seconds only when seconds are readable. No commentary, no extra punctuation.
11.08
